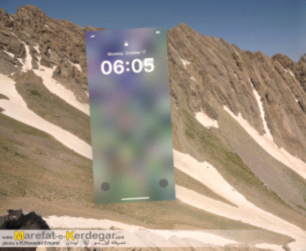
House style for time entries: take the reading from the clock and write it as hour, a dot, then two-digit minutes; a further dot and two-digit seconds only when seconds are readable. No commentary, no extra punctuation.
6.05
